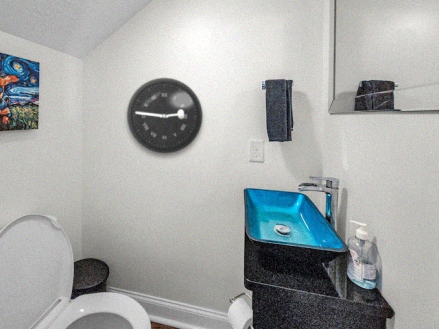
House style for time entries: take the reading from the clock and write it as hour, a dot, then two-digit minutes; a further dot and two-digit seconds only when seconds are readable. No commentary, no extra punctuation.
2.46
